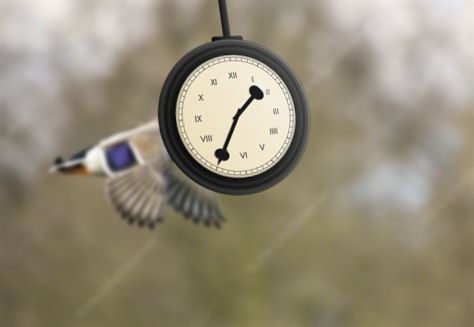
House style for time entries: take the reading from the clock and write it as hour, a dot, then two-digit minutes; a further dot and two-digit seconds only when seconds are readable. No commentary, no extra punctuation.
1.35
